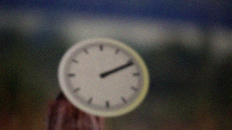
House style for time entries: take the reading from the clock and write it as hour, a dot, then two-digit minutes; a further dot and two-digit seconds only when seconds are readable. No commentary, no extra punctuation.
2.11
